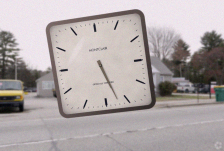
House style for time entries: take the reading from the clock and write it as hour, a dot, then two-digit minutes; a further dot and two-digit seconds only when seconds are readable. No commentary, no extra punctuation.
5.27
